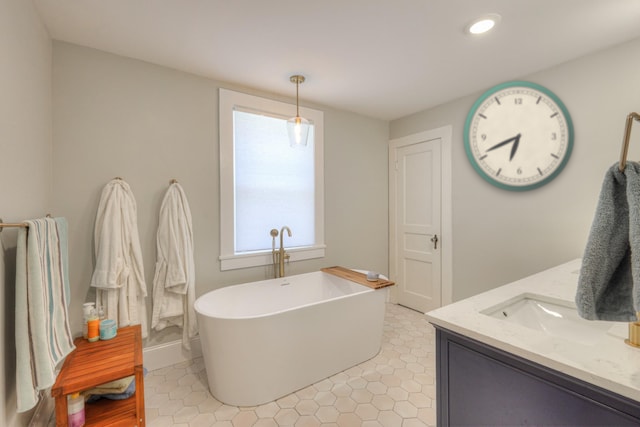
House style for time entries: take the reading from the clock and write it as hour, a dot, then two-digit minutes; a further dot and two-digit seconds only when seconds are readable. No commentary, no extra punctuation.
6.41
